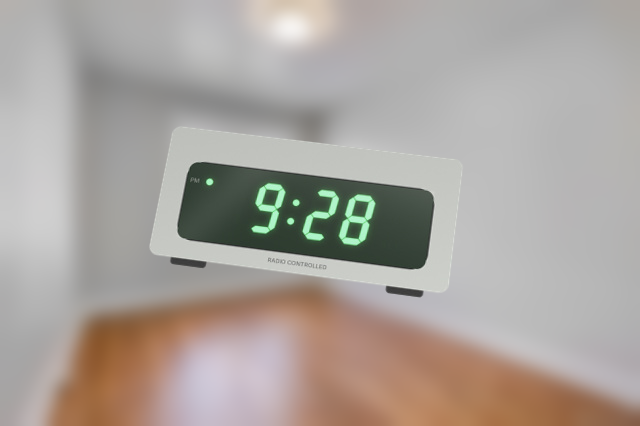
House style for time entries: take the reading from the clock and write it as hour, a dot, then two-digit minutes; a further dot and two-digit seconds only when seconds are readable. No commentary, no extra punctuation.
9.28
